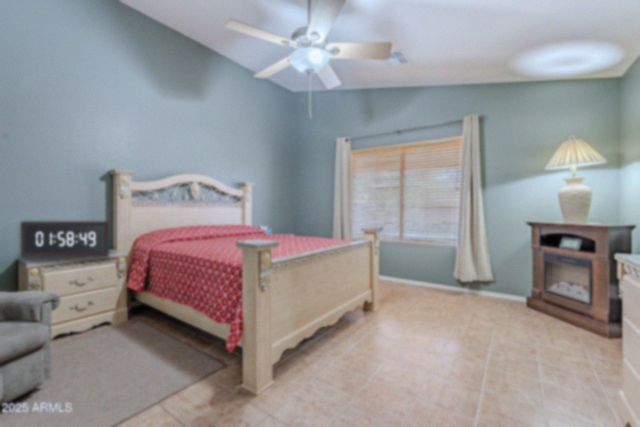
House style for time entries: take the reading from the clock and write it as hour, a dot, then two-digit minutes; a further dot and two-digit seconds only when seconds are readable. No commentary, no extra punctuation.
1.58.49
